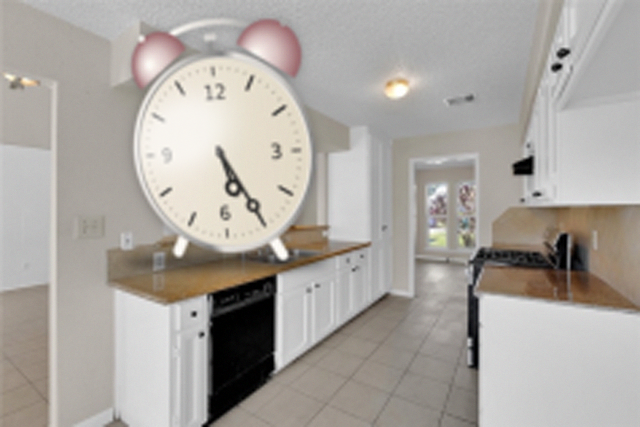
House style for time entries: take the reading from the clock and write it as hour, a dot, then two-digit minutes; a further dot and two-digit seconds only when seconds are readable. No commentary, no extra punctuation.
5.25
